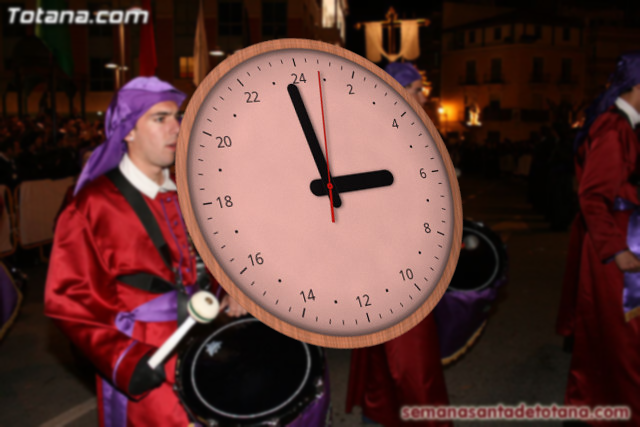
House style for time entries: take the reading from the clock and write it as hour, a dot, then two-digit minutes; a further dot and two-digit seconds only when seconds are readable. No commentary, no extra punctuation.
5.59.02
